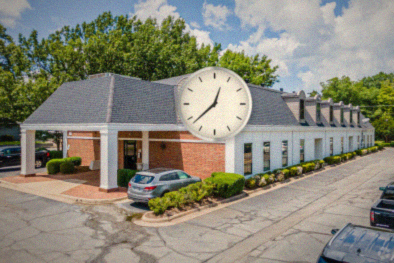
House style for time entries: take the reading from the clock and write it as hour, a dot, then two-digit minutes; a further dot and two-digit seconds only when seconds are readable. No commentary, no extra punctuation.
12.38
